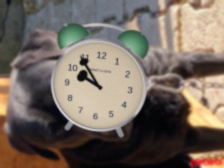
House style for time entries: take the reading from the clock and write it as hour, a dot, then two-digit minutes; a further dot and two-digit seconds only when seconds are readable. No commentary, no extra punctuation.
9.54
